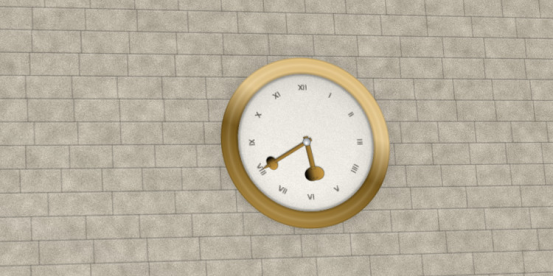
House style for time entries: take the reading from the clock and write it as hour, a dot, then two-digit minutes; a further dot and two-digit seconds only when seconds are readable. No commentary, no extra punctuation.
5.40
